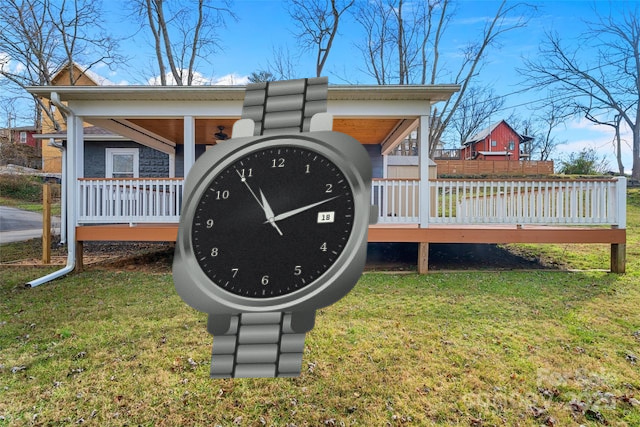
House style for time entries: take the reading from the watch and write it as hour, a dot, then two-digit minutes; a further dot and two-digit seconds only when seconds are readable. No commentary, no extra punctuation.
11.11.54
